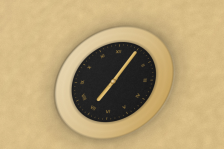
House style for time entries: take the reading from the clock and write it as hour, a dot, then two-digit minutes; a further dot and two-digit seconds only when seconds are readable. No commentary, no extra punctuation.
7.05
